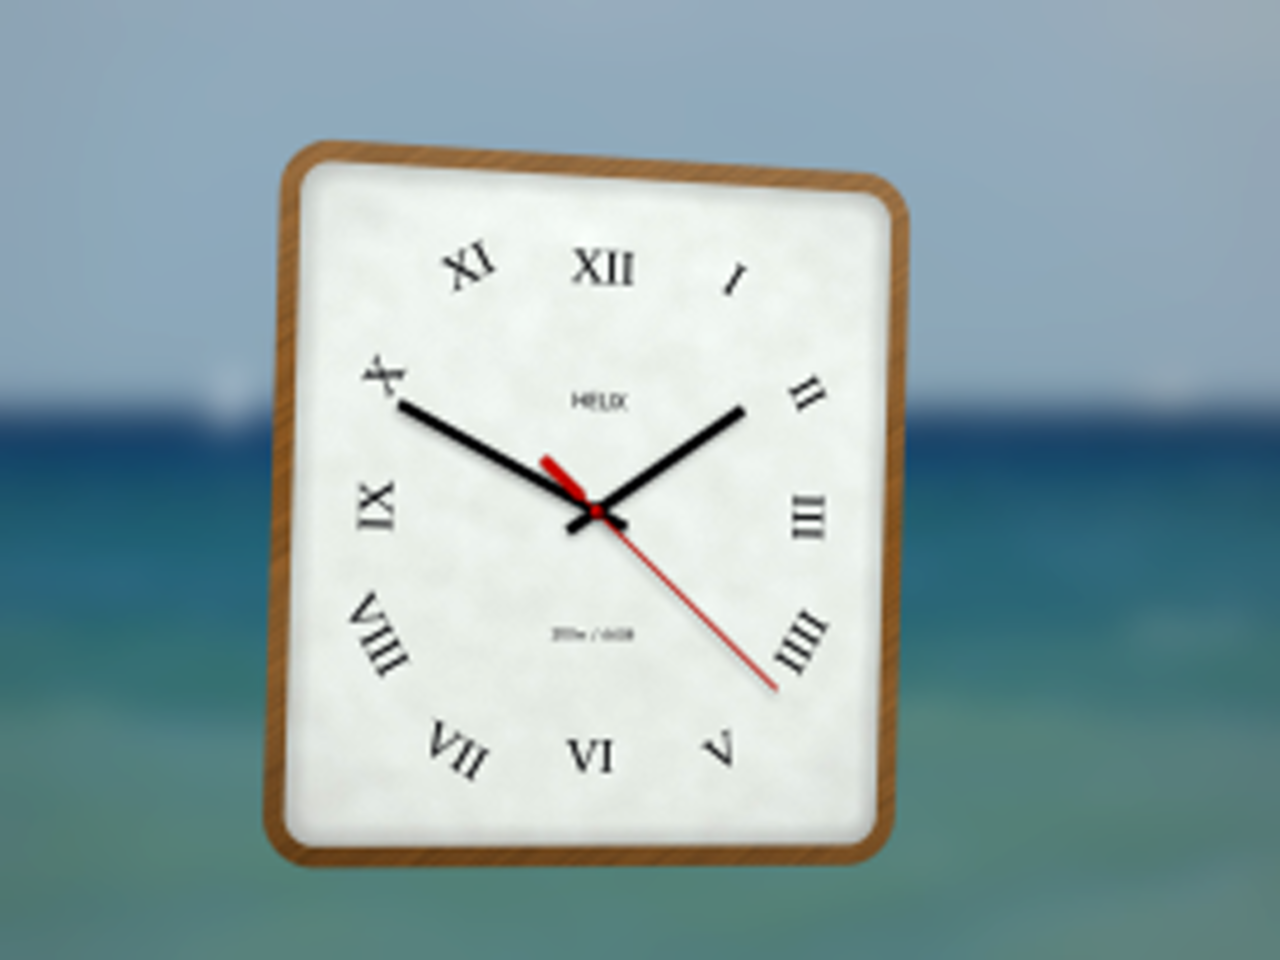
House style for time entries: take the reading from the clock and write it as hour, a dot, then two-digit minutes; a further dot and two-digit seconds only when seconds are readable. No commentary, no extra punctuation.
1.49.22
